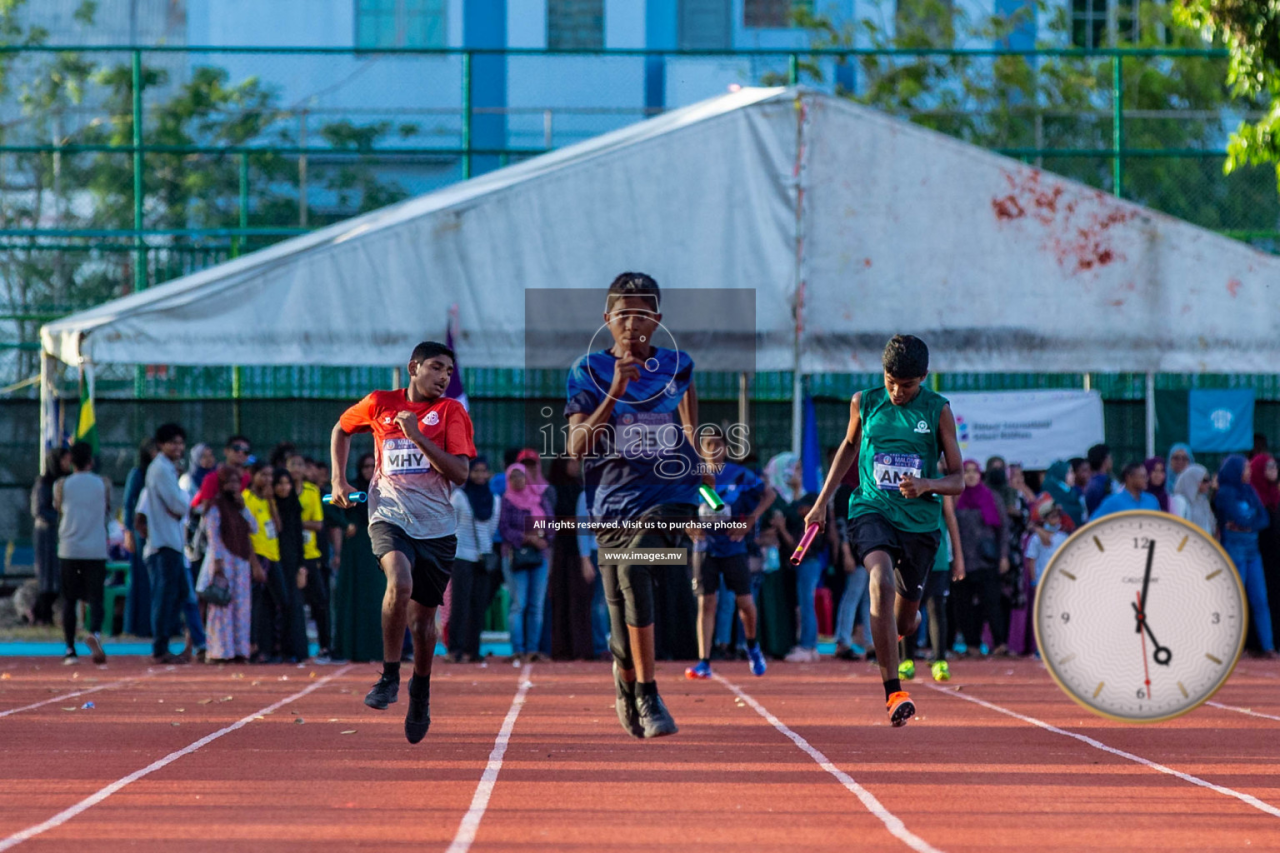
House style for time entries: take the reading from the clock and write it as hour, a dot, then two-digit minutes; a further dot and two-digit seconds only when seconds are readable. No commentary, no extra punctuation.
5.01.29
